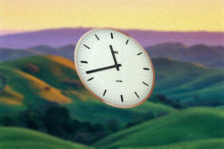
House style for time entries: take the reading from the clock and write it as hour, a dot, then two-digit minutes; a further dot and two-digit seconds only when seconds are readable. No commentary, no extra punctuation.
11.42
